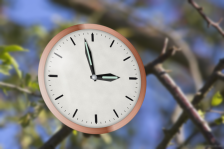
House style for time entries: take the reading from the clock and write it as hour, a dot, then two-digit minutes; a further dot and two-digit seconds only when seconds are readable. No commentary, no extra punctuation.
2.58
